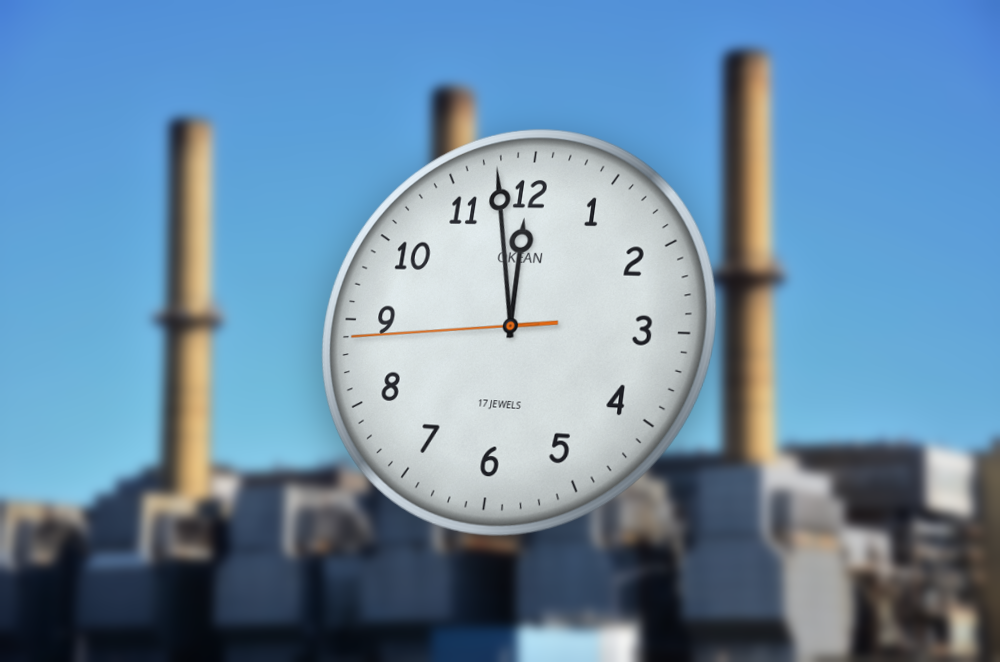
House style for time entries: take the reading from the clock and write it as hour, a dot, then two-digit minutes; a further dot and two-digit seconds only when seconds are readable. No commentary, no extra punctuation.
11.57.44
